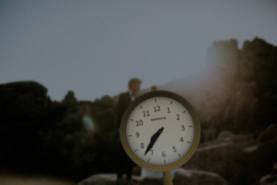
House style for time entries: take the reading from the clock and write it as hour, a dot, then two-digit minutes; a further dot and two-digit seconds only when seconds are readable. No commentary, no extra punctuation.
7.37
